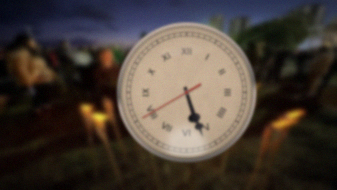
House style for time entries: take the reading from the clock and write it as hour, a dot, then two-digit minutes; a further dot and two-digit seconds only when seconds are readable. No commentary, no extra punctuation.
5.26.40
